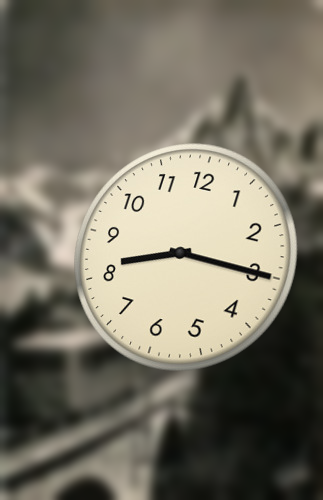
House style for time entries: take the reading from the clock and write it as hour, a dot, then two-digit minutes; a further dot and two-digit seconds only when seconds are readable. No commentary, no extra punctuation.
8.15
